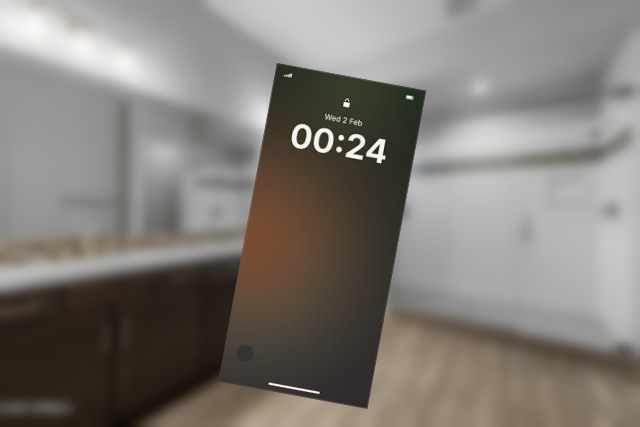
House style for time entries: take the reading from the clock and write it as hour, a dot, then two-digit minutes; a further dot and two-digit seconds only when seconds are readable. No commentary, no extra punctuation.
0.24
